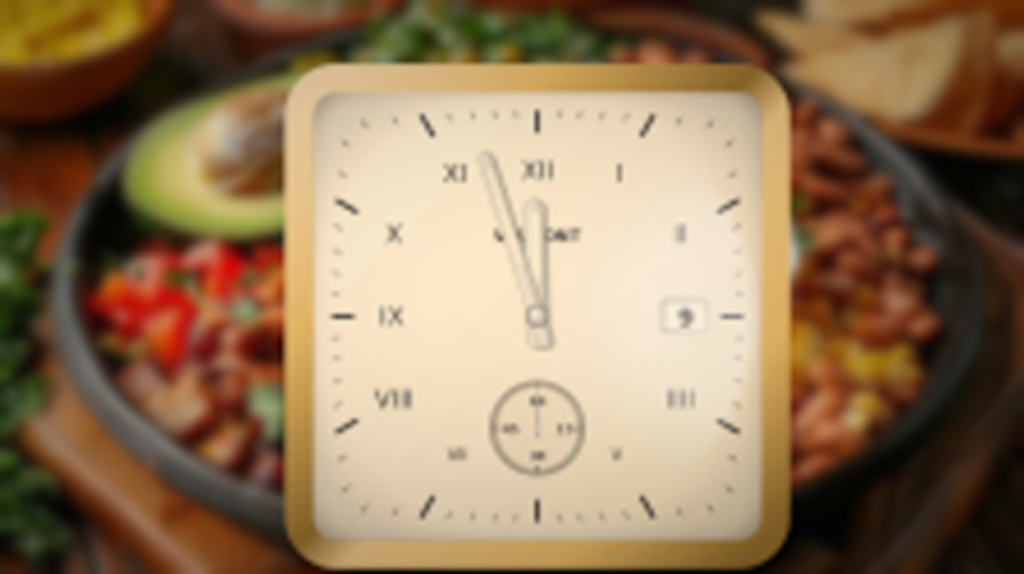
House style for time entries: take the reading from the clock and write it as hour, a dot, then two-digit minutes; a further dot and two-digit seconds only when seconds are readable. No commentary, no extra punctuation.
11.57
